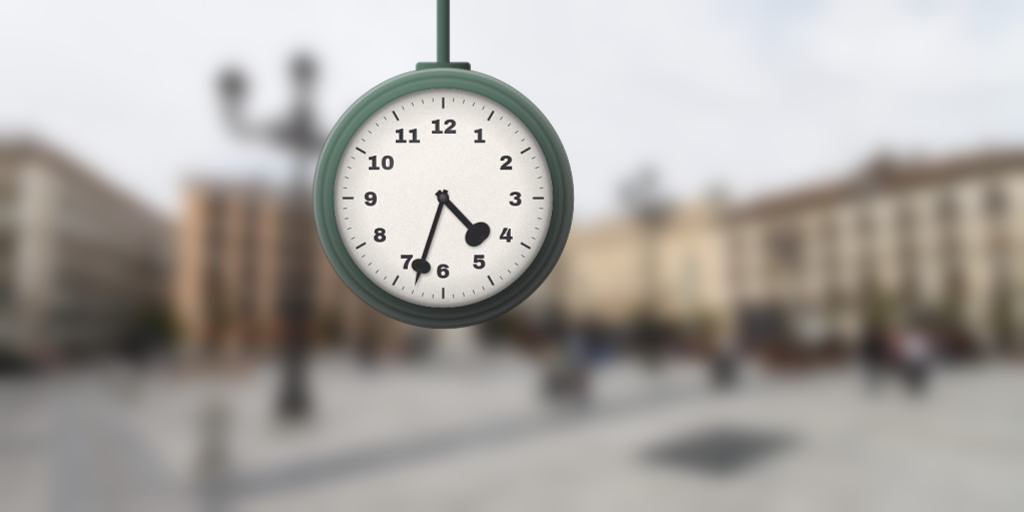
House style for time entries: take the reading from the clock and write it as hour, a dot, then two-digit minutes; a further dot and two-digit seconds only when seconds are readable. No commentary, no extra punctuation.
4.33
